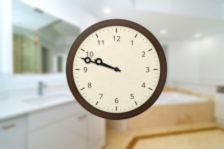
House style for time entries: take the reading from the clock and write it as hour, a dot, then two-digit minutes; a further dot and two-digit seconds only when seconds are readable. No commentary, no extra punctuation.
9.48
